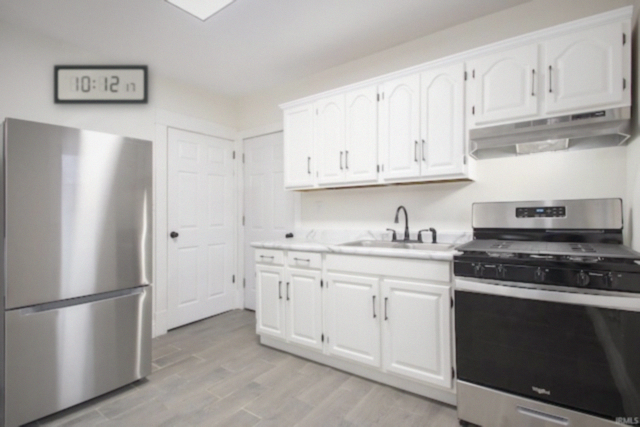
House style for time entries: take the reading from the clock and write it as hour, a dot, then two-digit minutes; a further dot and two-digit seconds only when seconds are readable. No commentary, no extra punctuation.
10.12
